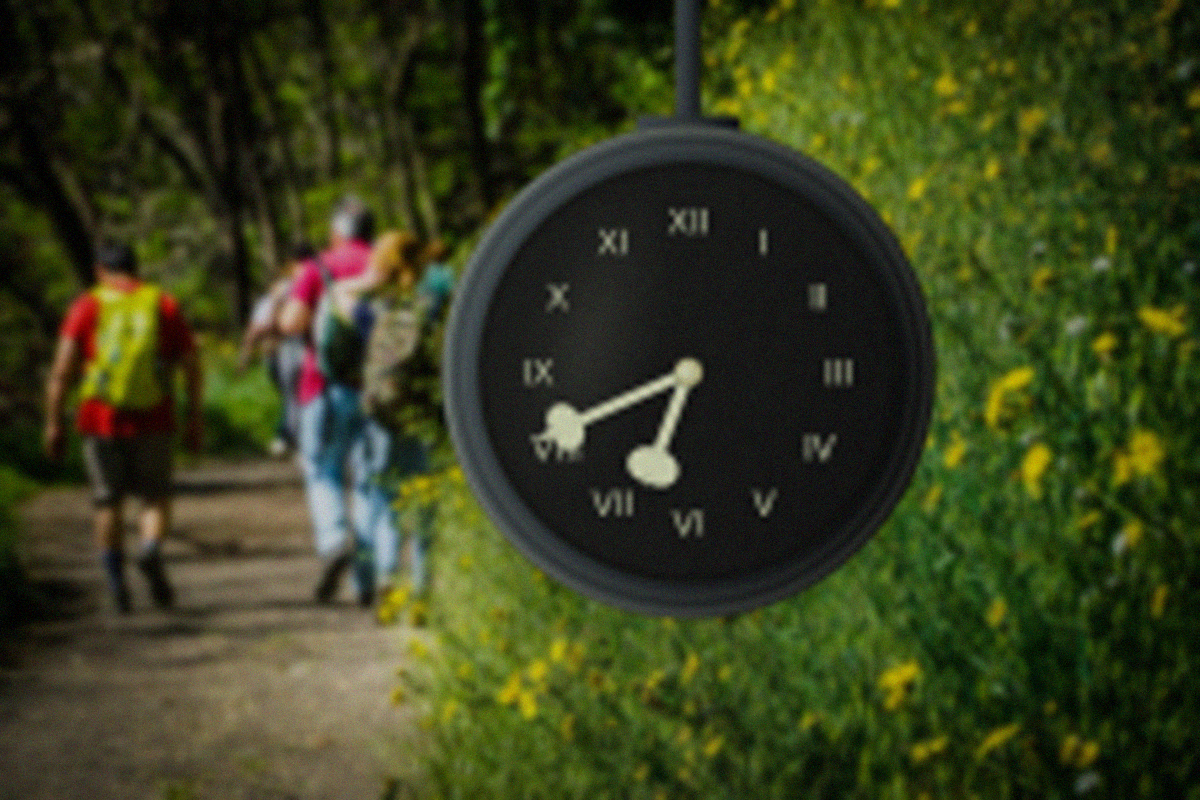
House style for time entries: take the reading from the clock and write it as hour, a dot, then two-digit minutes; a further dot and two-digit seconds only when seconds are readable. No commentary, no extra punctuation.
6.41
